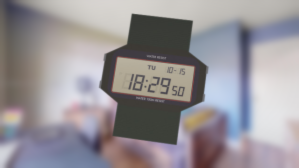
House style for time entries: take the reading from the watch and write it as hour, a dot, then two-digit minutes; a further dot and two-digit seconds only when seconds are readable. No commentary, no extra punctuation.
18.29.50
